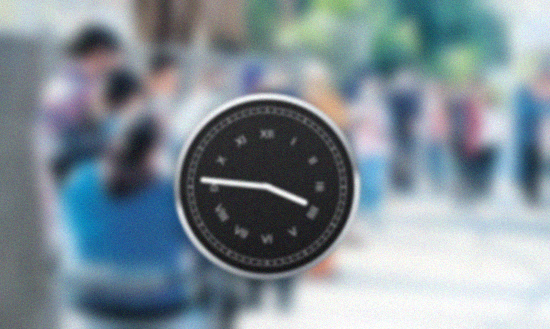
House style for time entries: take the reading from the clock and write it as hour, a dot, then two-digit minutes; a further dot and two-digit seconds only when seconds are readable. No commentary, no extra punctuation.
3.46
